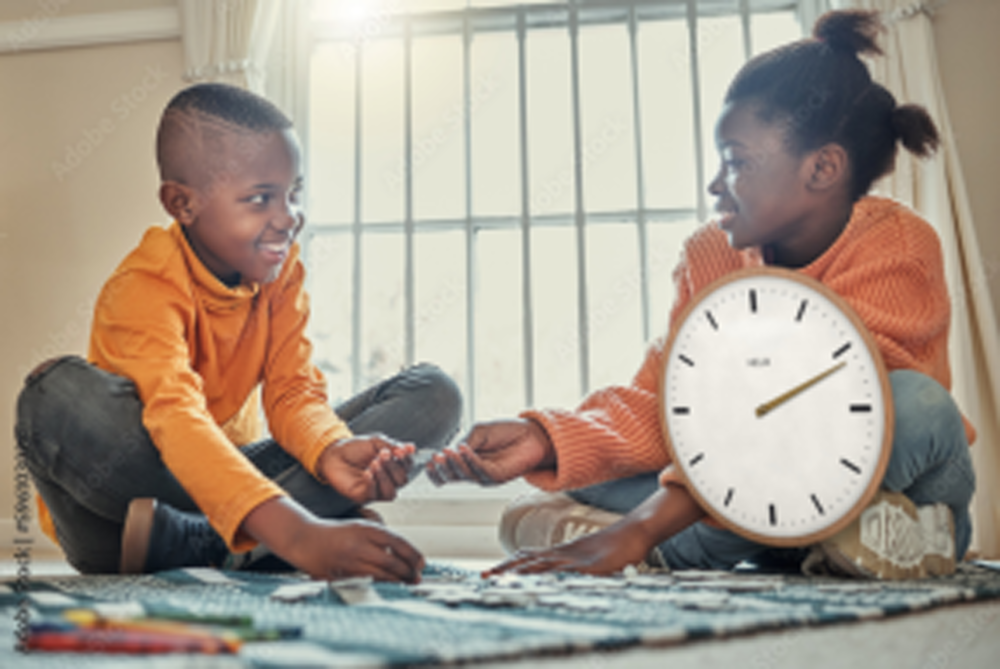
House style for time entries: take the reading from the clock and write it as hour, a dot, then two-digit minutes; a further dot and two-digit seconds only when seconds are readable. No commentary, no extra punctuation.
2.11
